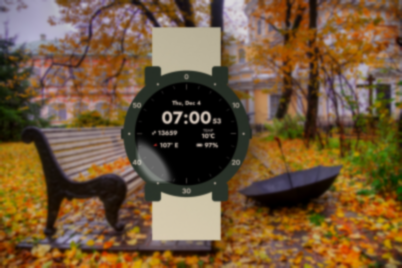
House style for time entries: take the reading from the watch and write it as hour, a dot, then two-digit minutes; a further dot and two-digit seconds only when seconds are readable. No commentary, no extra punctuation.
7.00
